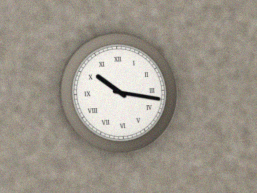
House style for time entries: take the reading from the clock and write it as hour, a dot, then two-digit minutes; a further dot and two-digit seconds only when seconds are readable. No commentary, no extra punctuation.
10.17
